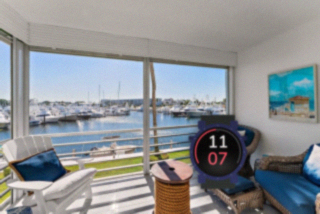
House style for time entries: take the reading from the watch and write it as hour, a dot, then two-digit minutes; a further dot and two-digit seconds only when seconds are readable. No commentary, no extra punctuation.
11.07
